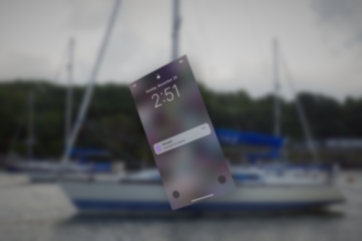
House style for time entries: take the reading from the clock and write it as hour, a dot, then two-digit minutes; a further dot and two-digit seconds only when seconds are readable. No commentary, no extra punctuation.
2.51
